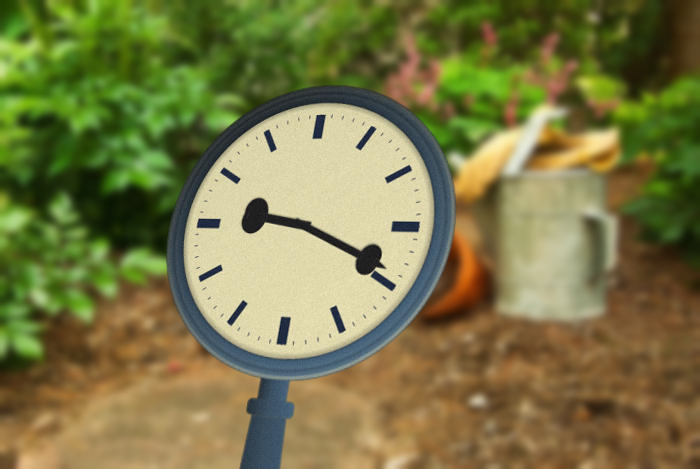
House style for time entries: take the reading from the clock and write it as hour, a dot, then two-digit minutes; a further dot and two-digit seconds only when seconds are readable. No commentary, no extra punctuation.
9.19
